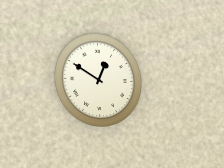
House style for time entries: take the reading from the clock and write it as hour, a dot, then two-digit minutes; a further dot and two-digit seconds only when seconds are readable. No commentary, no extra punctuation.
12.50
